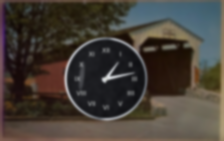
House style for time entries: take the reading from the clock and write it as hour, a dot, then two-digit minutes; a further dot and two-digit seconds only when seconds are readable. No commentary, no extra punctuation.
1.13
